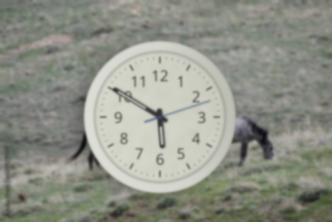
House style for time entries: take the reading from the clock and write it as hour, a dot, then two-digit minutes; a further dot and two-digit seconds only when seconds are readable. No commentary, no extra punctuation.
5.50.12
